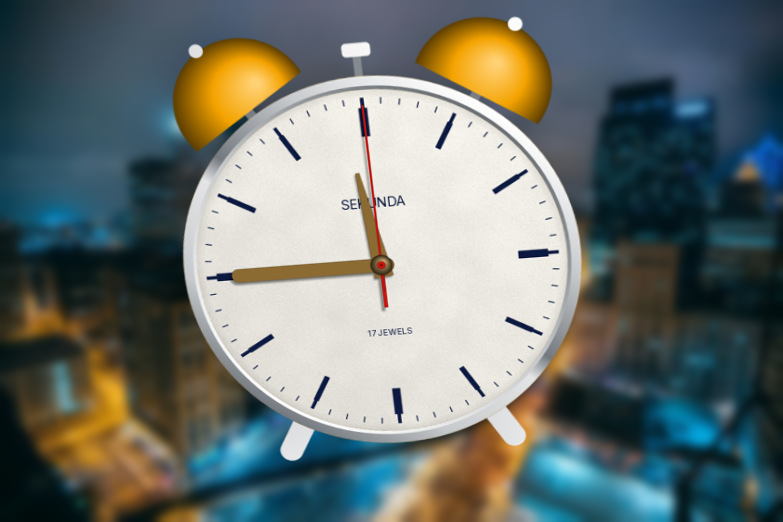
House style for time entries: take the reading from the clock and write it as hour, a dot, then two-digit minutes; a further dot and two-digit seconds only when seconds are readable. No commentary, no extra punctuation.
11.45.00
